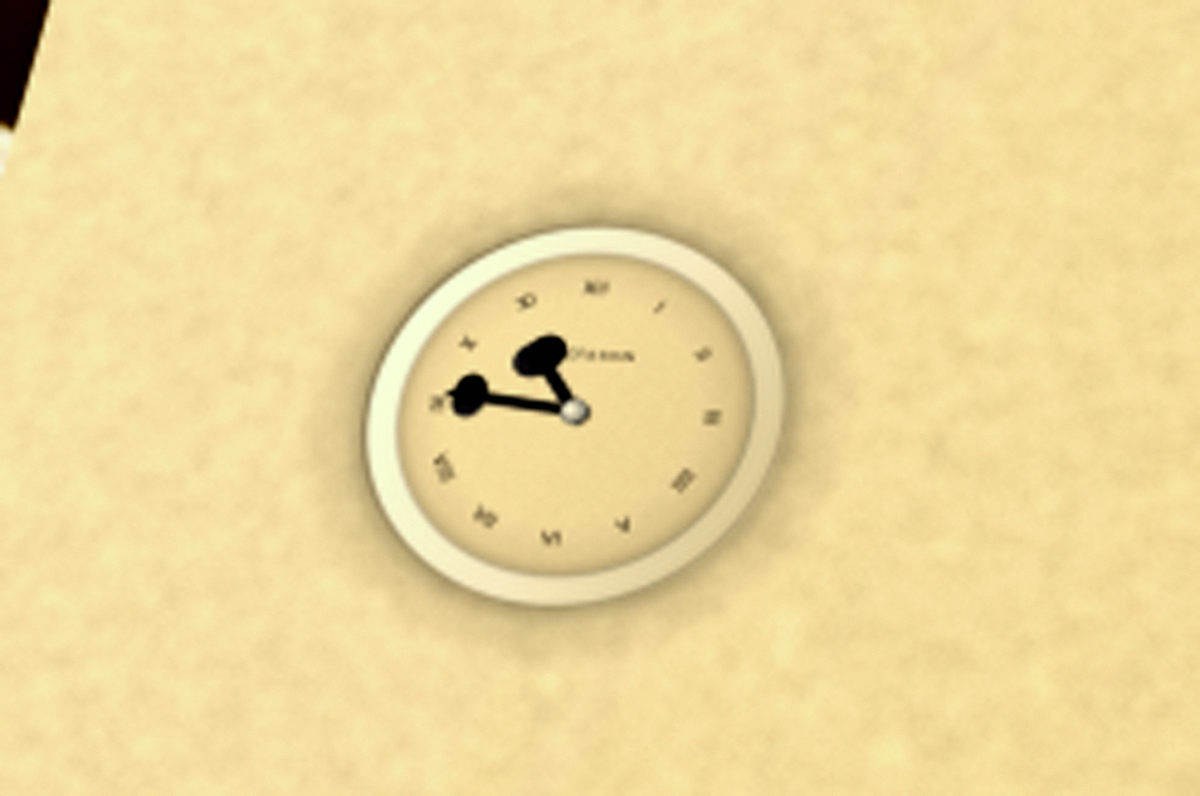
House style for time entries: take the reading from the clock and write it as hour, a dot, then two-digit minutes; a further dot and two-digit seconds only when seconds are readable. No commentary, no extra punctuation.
10.46
